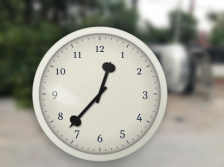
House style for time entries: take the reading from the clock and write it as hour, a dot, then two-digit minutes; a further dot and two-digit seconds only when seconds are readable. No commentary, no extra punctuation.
12.37
